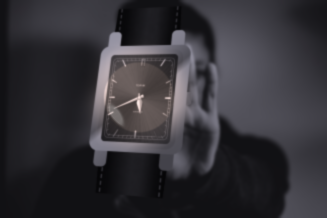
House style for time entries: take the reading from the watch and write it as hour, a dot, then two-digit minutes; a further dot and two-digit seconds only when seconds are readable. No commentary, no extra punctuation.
5.41
